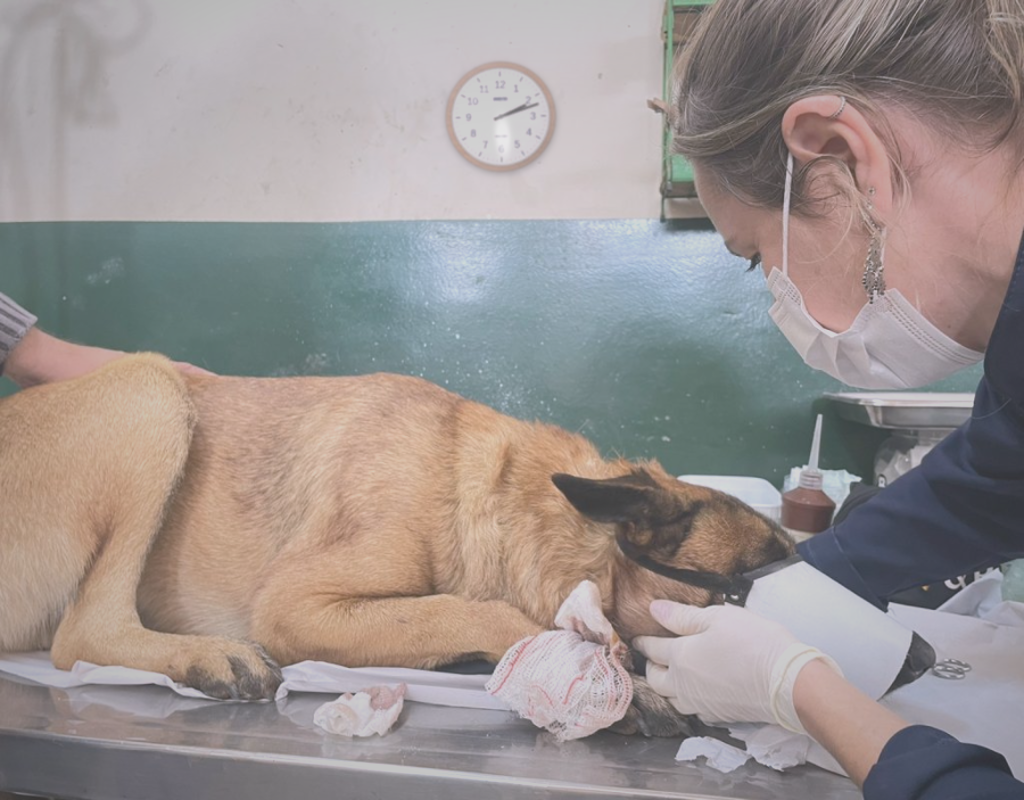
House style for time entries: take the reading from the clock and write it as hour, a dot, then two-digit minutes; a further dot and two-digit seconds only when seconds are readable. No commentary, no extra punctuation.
2.12
